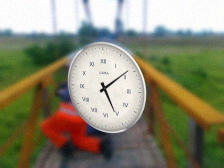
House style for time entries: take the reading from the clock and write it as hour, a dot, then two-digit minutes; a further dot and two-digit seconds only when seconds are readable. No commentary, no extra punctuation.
5.09
